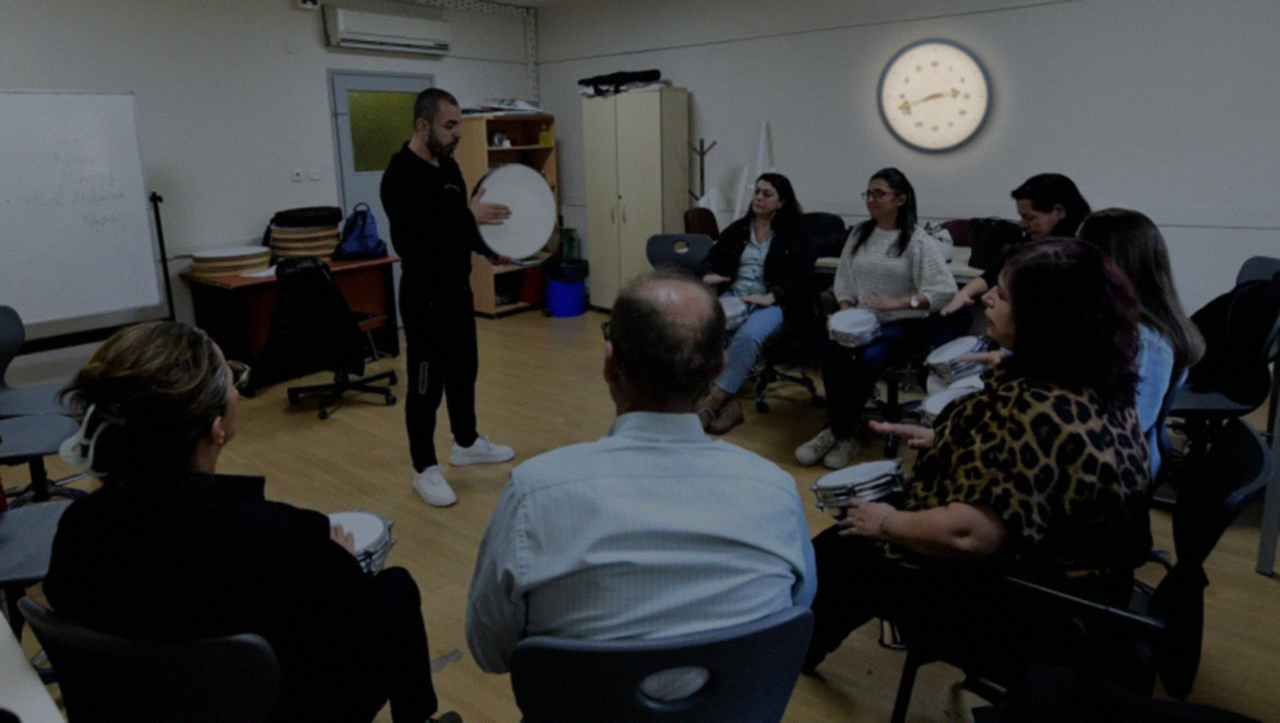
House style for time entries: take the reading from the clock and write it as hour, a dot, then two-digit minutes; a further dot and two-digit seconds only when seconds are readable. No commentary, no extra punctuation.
2.42
